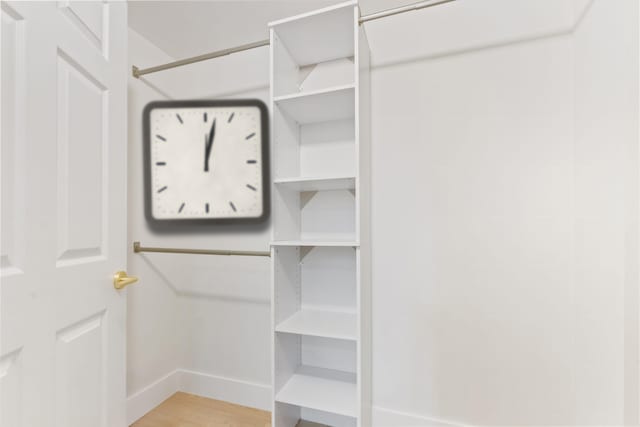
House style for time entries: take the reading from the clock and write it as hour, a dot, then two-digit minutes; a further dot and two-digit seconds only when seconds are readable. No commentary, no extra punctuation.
12.02
